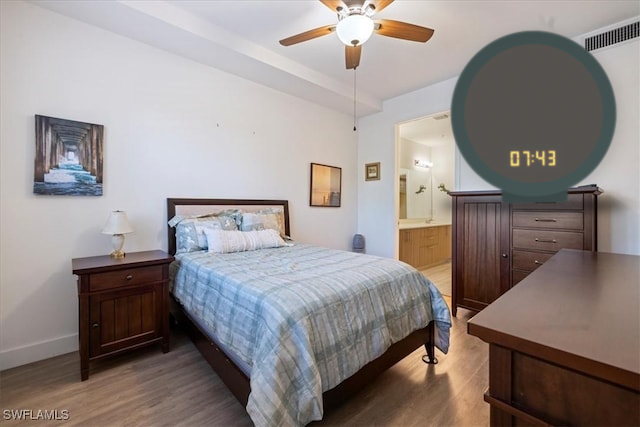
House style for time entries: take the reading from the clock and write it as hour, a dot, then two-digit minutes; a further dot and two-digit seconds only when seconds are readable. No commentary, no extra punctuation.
7.43
